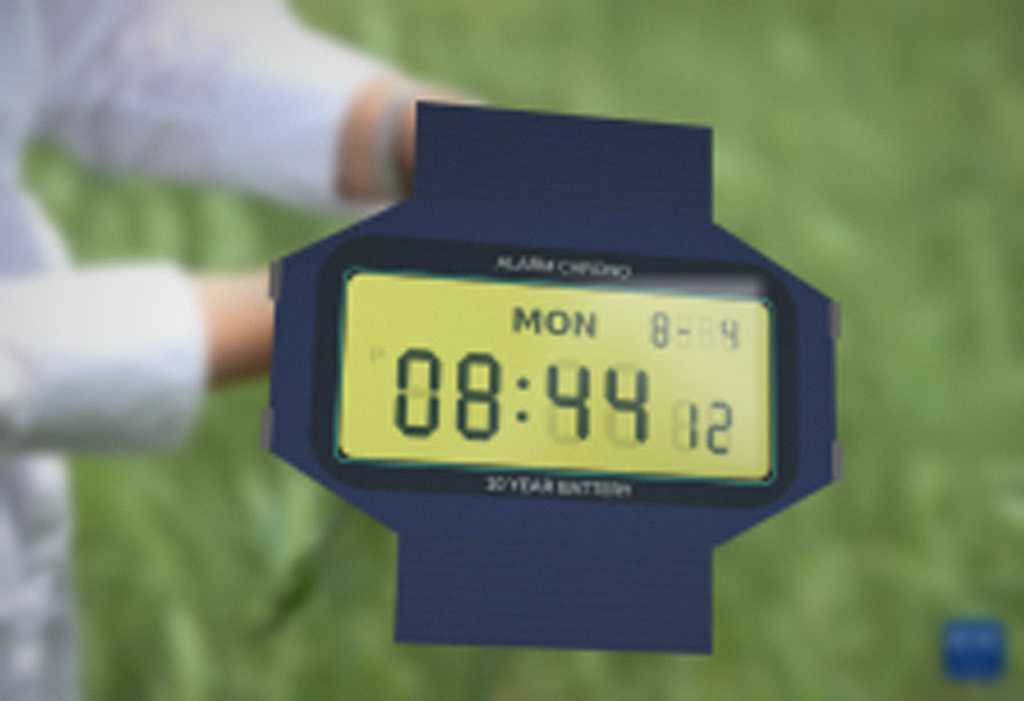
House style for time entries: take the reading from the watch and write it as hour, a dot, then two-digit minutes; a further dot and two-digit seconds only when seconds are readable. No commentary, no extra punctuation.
8.44.12
